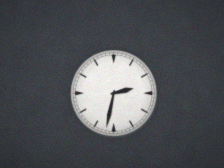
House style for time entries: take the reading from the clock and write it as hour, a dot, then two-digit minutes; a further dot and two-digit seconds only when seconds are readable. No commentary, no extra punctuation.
2.32
